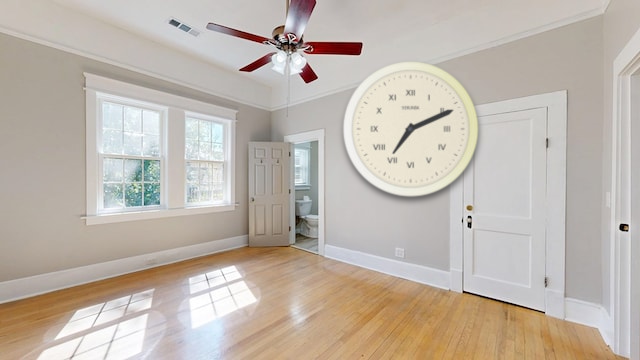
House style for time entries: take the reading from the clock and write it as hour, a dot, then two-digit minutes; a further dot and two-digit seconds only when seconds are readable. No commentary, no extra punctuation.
7.11
